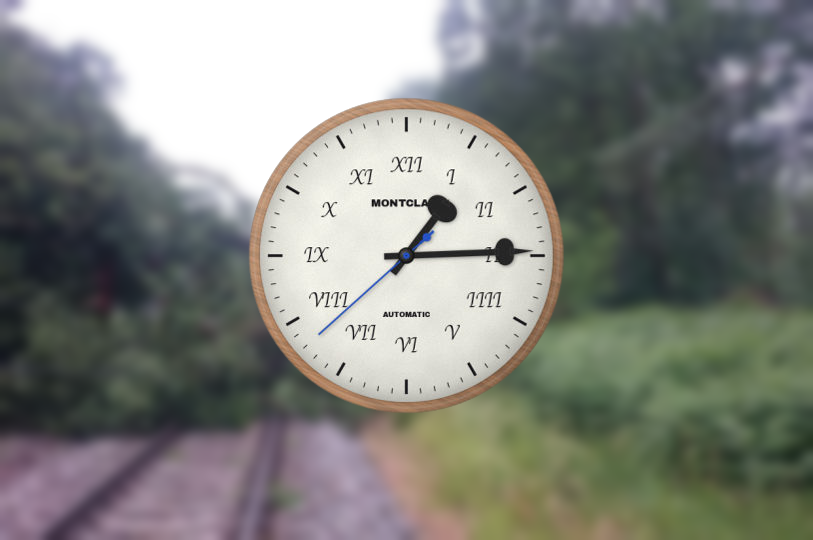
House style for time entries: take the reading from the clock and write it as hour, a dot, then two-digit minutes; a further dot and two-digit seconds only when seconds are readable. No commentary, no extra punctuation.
1.14.38
